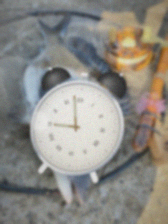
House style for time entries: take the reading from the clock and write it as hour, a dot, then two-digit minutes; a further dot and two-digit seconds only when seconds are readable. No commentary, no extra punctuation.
8.58
